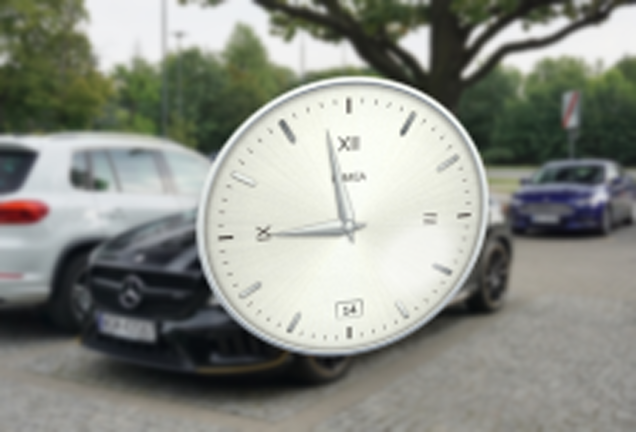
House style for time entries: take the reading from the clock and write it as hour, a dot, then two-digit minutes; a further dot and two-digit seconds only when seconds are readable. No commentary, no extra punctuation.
8.58
